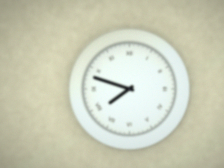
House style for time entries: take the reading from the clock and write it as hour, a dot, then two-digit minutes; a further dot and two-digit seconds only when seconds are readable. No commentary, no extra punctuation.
7.48
